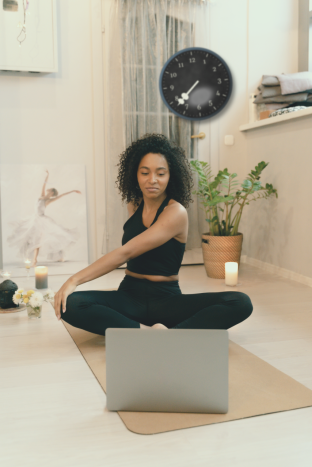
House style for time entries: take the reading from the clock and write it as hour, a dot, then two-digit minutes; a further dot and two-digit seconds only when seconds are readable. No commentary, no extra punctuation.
7.38
